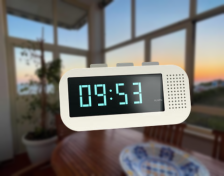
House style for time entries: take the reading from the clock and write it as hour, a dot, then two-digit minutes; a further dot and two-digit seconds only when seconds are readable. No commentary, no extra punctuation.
9.53
